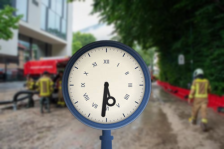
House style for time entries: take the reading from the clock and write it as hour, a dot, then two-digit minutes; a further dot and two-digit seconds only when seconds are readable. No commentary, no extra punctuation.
5.31
